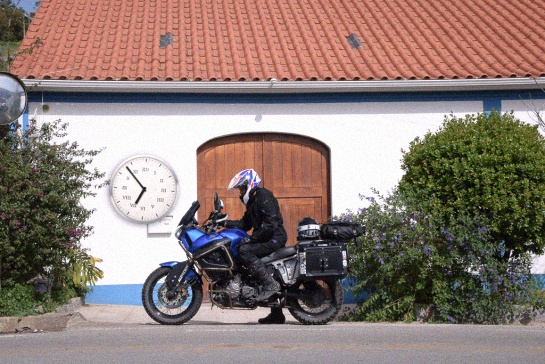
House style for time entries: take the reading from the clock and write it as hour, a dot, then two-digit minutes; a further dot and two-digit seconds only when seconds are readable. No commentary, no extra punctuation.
6.53
